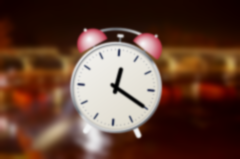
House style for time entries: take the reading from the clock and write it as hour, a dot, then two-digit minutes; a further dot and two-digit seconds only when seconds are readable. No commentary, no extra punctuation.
12.20
